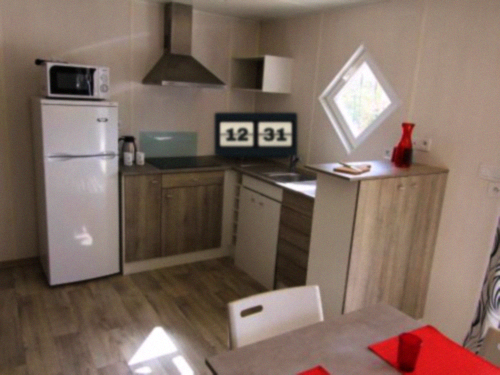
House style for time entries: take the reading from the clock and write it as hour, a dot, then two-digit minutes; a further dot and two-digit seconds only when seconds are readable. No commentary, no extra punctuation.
12.31
